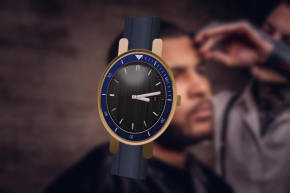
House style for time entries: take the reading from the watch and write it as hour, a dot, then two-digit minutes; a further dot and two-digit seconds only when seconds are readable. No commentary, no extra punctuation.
3.13
